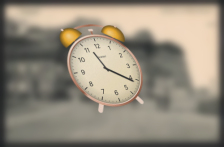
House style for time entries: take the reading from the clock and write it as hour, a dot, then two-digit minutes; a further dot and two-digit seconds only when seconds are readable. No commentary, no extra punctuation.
11.21
